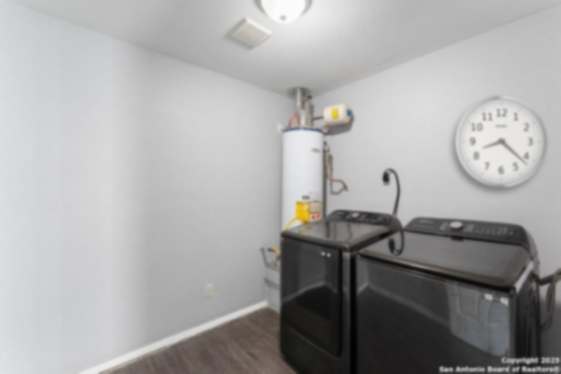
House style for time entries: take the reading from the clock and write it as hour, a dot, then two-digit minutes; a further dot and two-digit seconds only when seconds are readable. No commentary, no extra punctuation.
8.22
